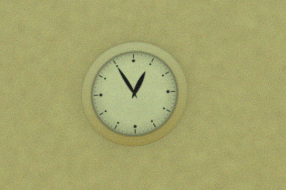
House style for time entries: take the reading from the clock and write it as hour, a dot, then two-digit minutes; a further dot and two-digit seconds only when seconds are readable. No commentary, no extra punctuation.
12.55
